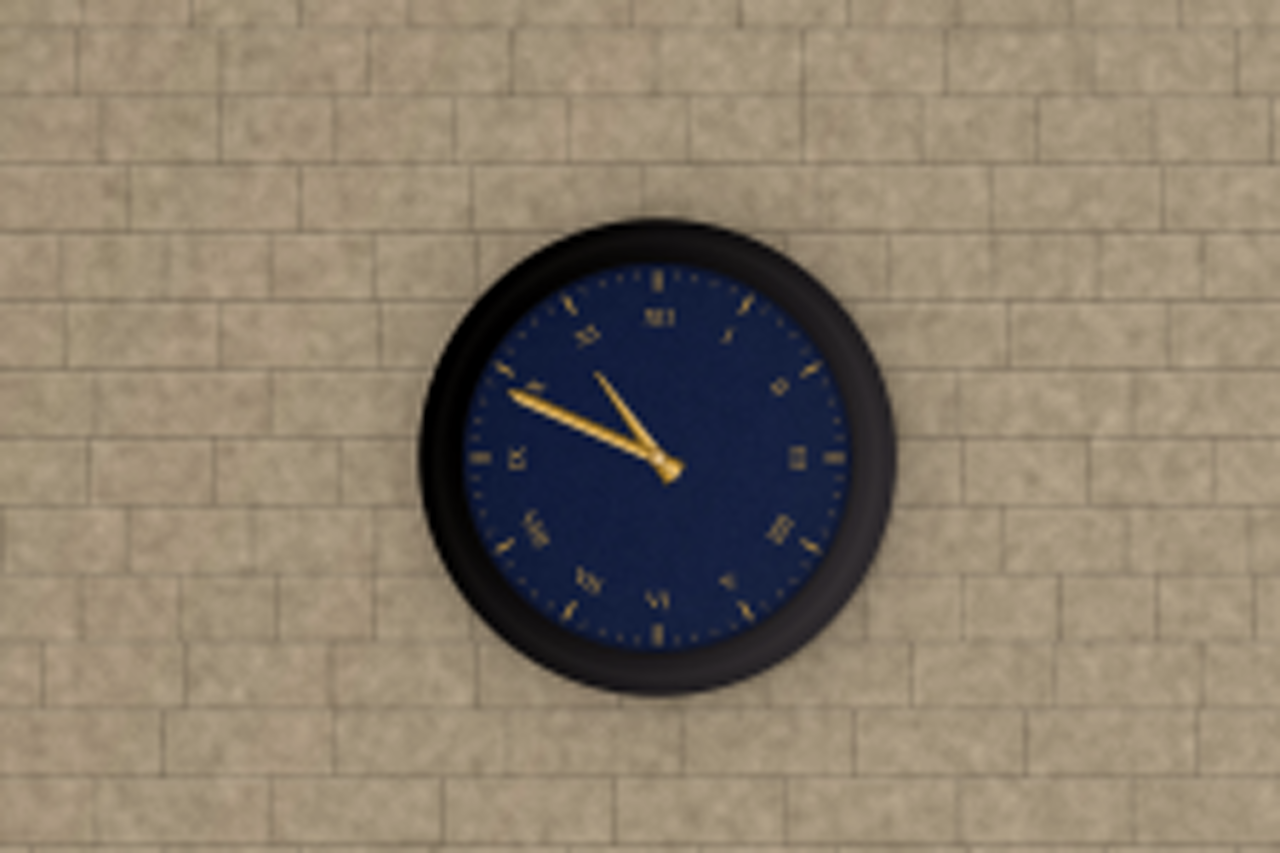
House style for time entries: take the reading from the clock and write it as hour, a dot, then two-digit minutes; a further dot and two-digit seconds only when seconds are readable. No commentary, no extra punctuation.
10.49
